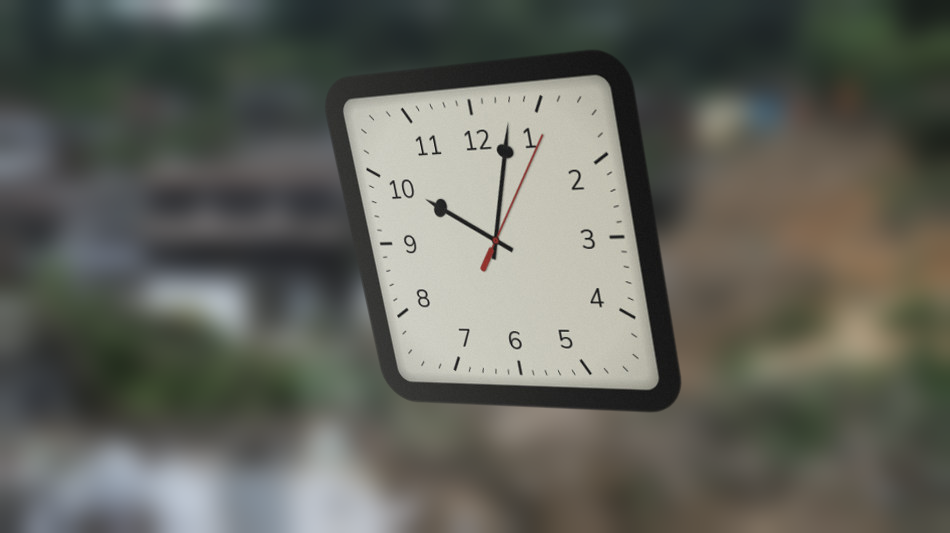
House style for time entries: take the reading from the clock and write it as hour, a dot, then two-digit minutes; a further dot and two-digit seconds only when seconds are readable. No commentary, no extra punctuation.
10.03.06
